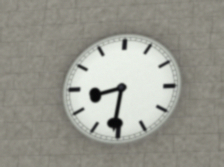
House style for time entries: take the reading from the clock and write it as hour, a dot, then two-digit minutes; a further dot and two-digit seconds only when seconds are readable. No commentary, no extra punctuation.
8.31
